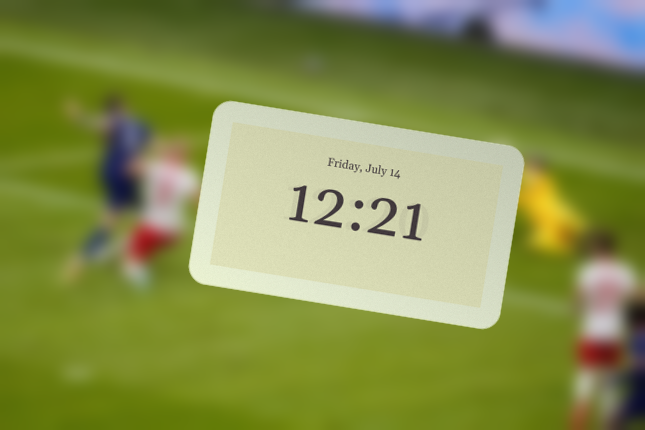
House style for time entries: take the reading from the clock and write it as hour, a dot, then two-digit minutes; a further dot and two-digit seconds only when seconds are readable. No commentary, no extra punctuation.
12.21
